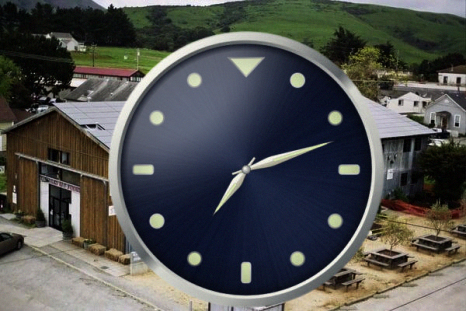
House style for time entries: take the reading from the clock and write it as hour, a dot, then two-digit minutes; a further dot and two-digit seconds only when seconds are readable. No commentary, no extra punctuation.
7.12
